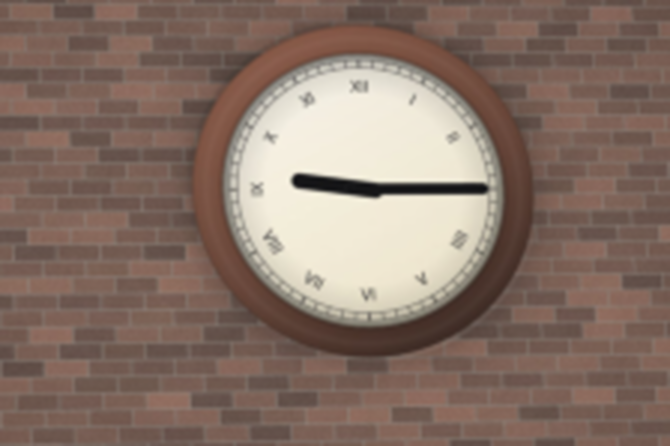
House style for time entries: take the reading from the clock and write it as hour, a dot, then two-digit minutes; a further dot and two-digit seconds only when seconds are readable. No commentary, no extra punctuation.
9.15
